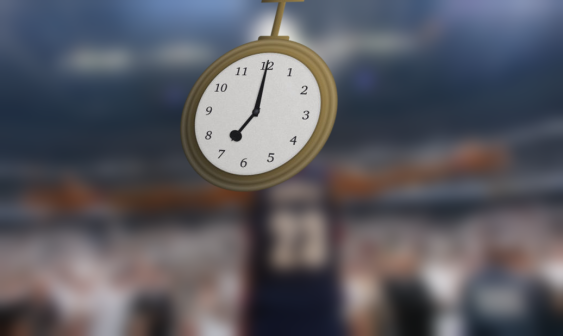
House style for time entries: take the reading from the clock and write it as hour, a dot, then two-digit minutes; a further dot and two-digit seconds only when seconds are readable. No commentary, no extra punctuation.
7.00
